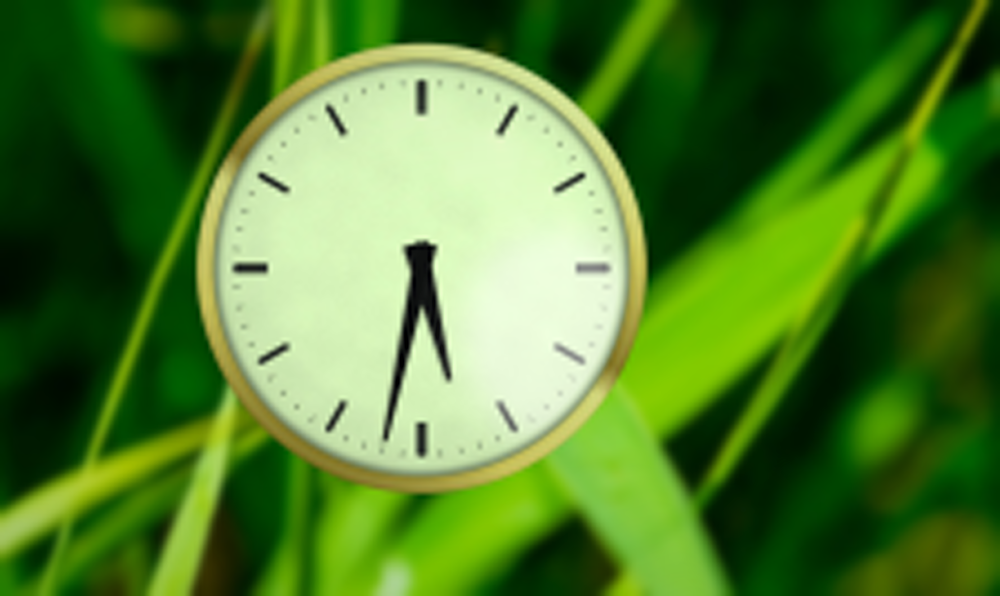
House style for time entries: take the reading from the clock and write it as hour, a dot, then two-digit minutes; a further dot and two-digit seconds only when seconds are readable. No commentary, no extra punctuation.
5.32
